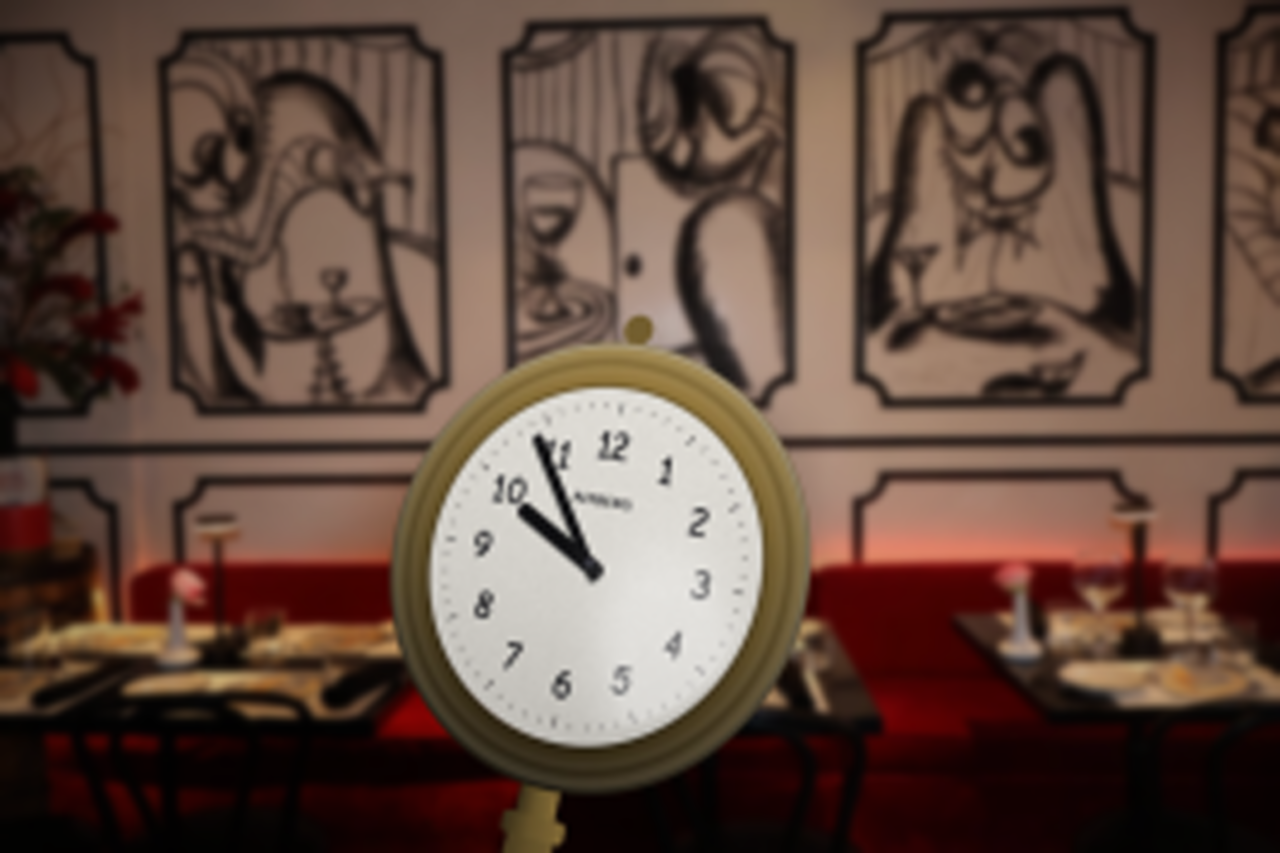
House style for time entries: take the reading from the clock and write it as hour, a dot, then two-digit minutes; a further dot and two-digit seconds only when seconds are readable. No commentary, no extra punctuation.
9.54
